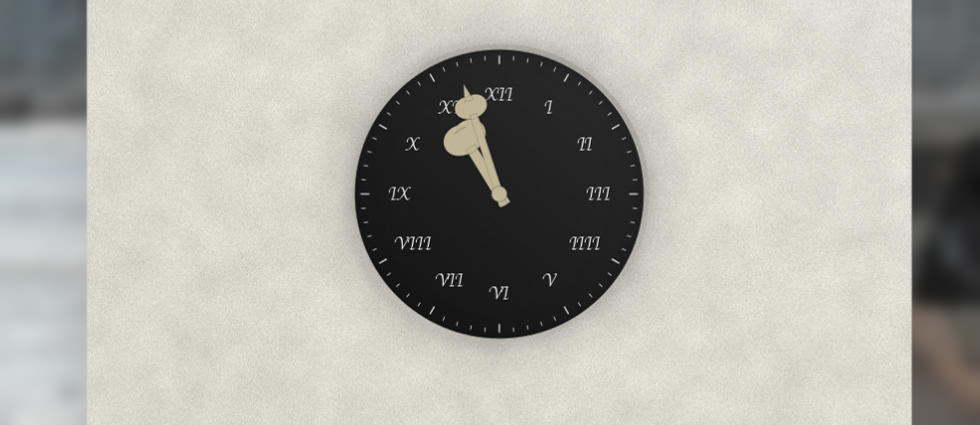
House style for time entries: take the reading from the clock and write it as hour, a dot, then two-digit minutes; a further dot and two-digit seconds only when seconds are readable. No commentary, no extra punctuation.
10.57
